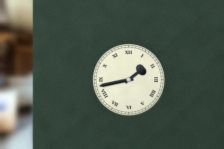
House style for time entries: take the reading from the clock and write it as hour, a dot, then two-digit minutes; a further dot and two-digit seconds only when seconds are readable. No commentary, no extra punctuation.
1.43
